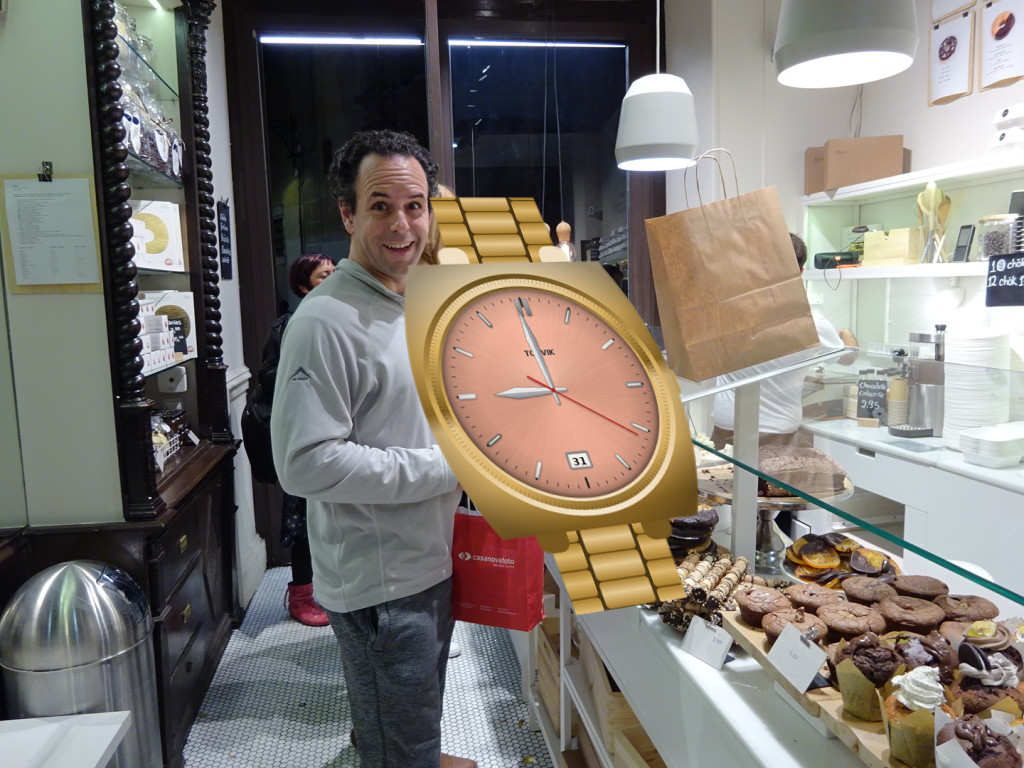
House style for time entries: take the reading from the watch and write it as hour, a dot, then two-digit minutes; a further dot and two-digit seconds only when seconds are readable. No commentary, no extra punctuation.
8.59.21
